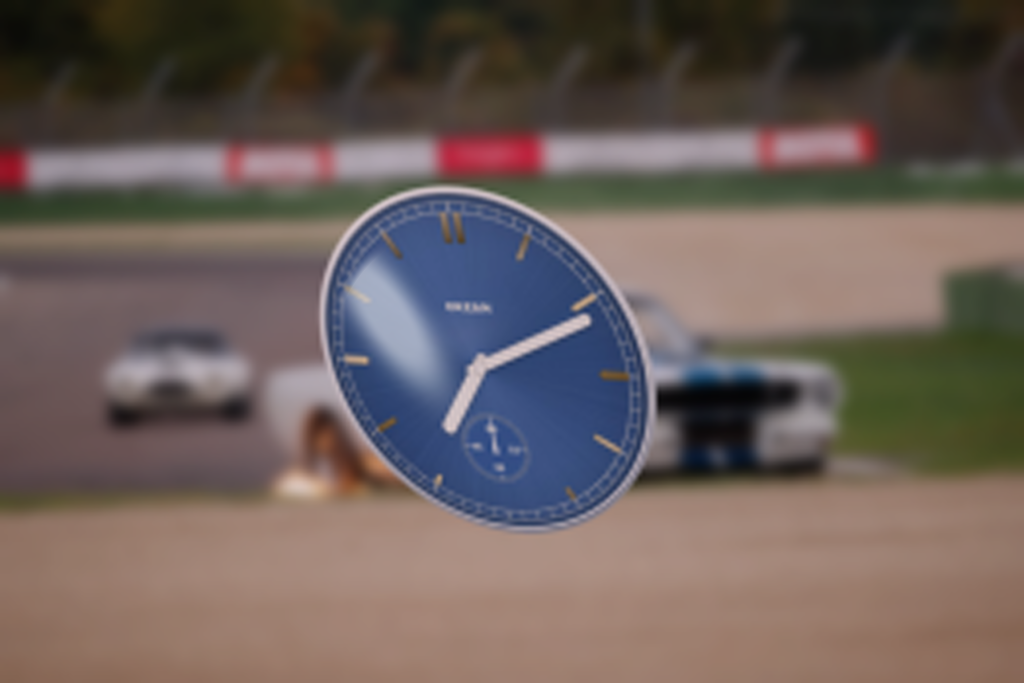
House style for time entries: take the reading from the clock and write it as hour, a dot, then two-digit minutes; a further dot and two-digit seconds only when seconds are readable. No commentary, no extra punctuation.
7.11
